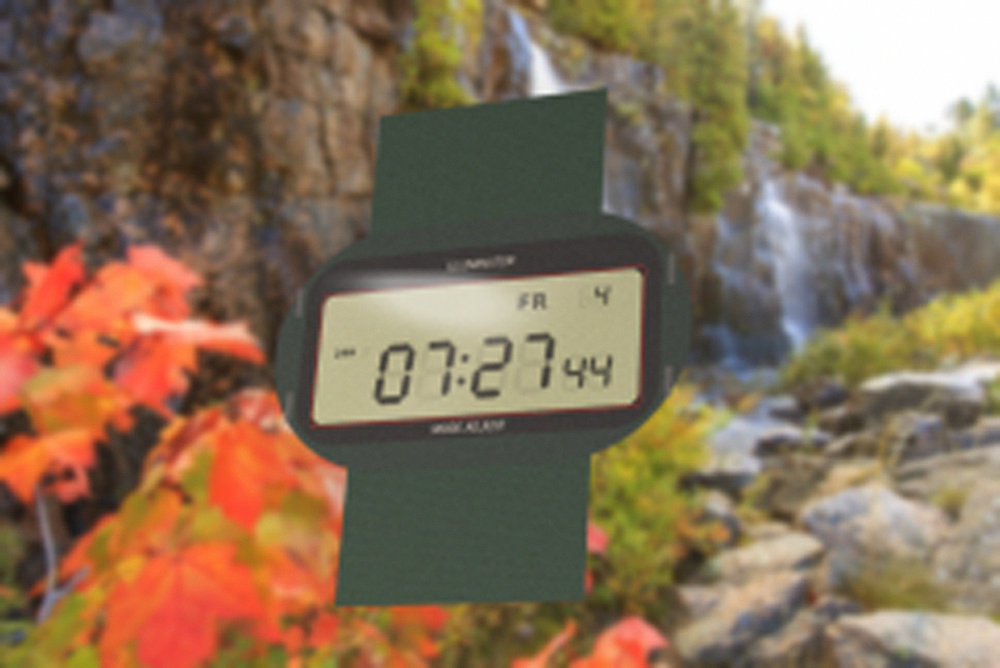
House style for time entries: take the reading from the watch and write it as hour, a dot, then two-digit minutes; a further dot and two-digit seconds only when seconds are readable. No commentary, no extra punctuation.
7.27.44
